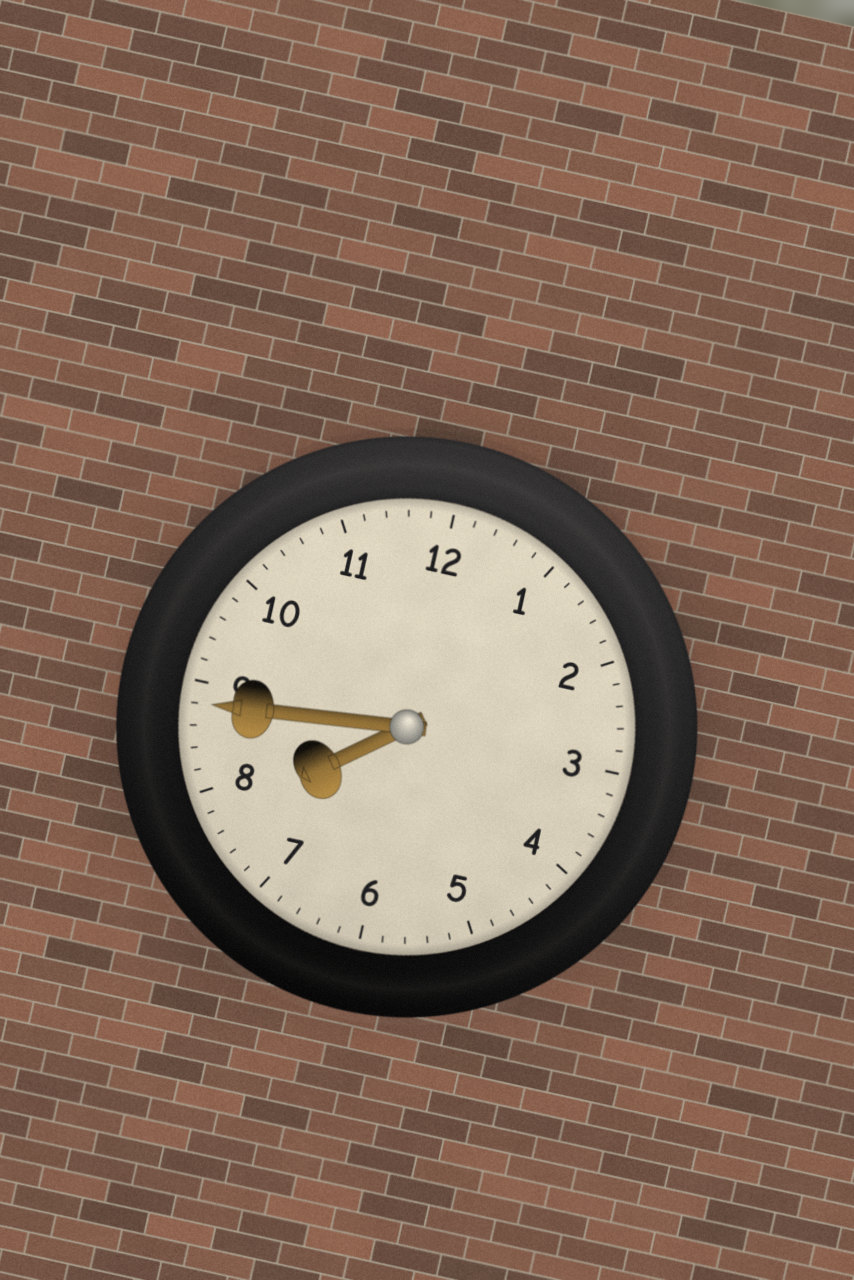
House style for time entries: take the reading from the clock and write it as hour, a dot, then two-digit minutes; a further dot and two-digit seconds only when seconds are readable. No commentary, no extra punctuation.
7.44
